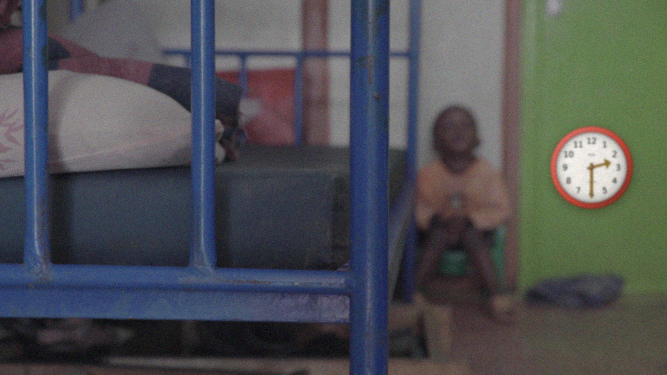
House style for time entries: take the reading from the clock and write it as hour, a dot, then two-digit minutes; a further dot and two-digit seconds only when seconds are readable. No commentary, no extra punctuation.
2.30
